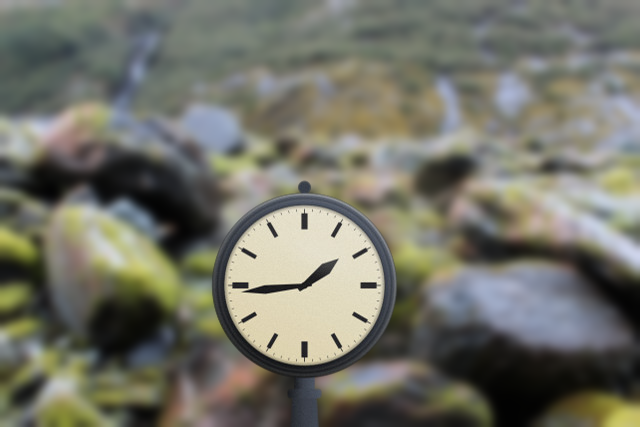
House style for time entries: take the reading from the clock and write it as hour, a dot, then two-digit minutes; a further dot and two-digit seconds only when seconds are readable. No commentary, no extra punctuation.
1.44
